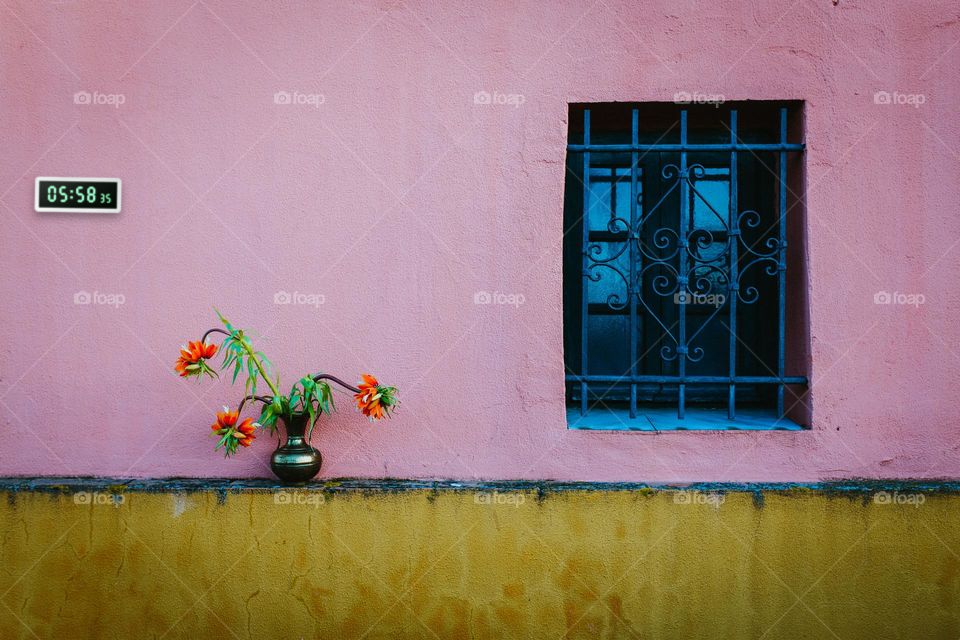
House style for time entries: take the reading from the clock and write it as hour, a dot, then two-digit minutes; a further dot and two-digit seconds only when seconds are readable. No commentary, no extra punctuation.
5.58
